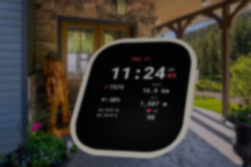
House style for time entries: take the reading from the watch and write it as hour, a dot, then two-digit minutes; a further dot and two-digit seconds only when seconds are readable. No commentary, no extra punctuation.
11.24
